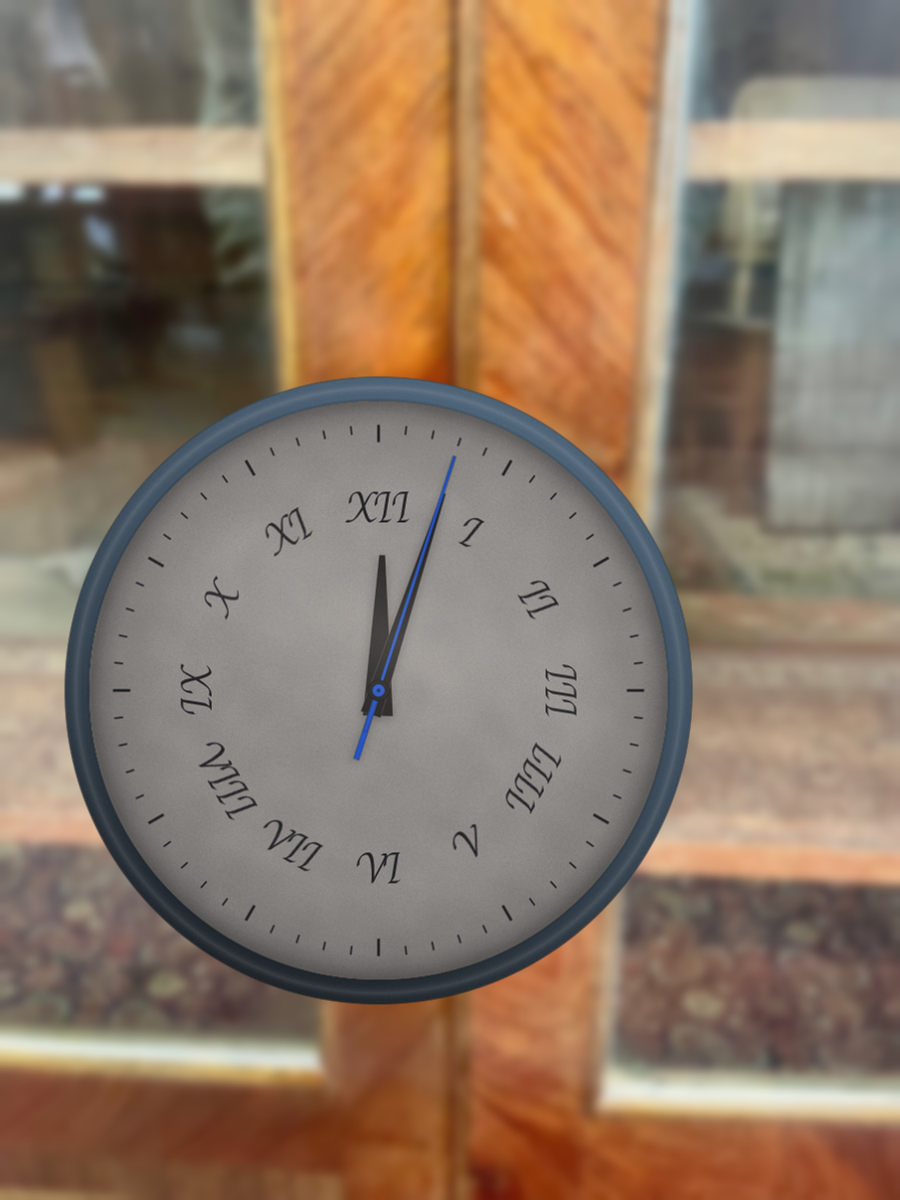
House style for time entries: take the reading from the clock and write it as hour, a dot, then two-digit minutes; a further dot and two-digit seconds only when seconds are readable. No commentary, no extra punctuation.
12.03.03
